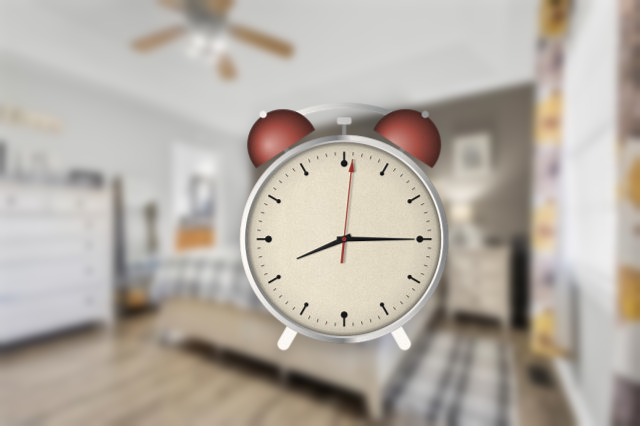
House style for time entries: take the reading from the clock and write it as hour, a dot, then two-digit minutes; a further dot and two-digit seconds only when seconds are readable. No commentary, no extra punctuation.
8.15.01
